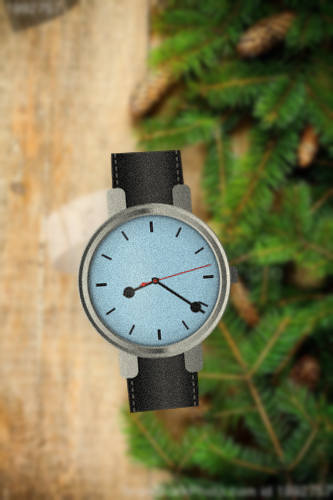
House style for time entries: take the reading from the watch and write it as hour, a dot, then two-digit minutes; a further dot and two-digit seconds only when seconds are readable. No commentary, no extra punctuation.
8.21.13
